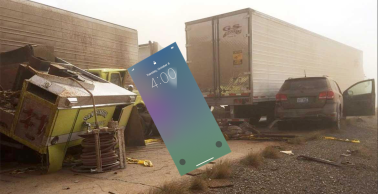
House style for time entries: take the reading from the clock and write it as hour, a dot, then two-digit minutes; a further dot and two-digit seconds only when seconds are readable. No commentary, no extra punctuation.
4.00
